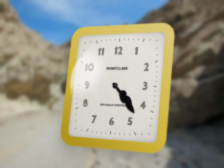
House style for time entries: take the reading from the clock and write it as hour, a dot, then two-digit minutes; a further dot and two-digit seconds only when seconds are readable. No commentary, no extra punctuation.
4.23
